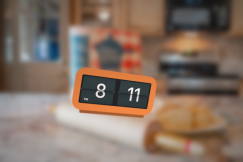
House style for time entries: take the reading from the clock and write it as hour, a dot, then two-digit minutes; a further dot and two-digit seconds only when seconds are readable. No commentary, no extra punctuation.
8.11
